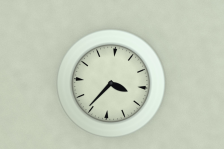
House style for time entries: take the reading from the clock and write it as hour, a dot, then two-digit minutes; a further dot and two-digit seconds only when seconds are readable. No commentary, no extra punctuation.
3.36
